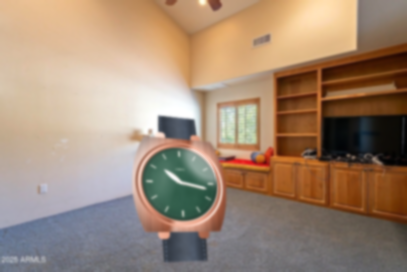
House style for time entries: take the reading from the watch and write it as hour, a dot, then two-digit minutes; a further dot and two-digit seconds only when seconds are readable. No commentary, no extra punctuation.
10.17
